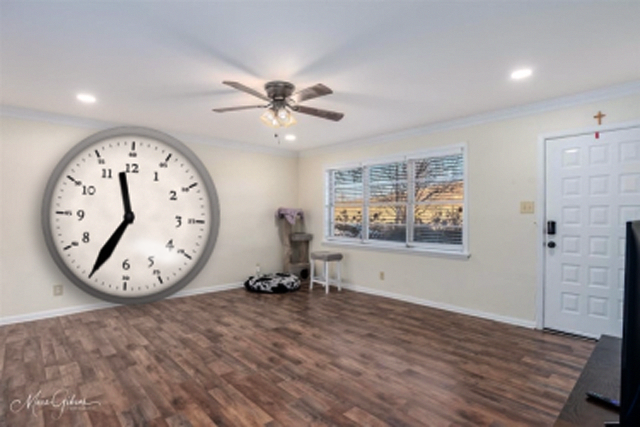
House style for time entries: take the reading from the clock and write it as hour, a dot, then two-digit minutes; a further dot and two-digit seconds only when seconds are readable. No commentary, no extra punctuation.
11.35
